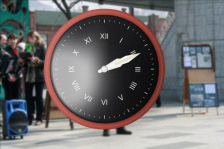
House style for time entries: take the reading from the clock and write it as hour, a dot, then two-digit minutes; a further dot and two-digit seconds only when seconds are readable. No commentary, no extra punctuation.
2.11
